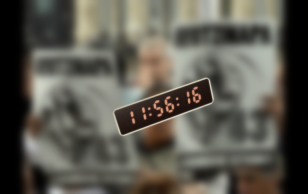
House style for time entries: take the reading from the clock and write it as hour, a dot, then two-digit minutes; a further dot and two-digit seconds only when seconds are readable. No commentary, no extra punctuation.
11.56.16
